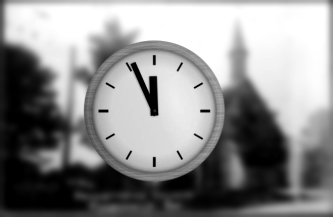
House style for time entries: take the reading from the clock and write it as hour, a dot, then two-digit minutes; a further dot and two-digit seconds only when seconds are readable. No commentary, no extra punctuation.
11.56
